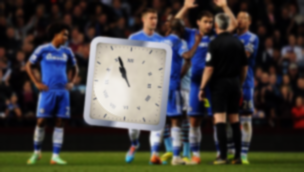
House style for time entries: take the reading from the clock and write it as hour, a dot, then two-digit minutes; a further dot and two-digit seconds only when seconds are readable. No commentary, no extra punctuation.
10.56
